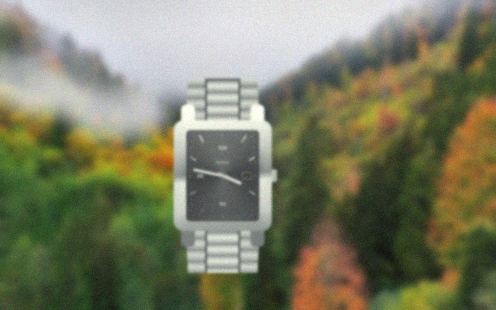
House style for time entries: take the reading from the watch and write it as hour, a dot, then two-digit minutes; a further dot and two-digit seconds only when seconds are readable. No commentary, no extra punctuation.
3.47
